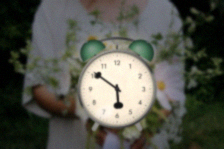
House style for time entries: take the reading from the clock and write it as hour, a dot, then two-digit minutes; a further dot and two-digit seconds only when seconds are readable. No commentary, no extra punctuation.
5.51
